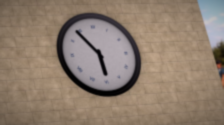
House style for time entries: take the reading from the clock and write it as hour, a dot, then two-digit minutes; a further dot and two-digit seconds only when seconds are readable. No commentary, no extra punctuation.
5.54
